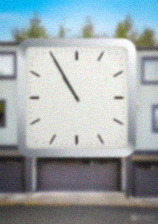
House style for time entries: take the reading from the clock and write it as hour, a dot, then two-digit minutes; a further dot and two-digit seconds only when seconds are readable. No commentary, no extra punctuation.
10.55
